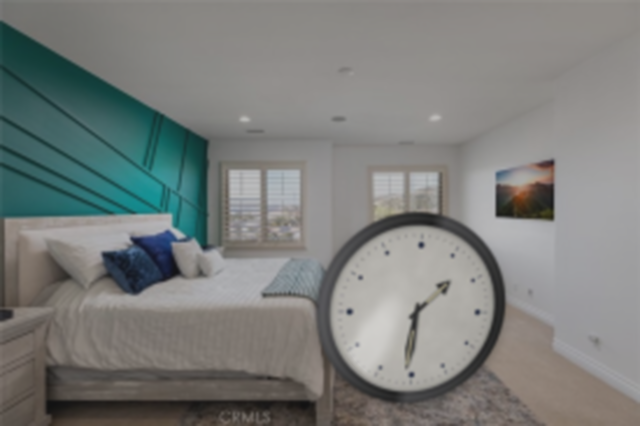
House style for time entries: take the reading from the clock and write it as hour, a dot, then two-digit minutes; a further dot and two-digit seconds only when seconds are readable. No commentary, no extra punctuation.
1.31
